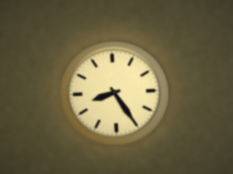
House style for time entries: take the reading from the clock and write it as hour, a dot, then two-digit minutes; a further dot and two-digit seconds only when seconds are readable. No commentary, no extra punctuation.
8.25
